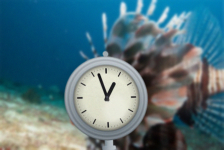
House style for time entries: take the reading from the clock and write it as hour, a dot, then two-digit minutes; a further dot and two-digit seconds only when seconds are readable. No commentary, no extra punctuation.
12.57
